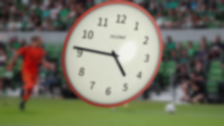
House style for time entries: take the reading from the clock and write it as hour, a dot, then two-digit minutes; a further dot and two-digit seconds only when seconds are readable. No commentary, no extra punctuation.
4.46
